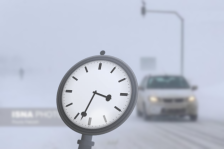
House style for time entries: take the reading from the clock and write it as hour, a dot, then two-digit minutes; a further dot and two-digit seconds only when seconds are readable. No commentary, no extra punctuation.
3.33
